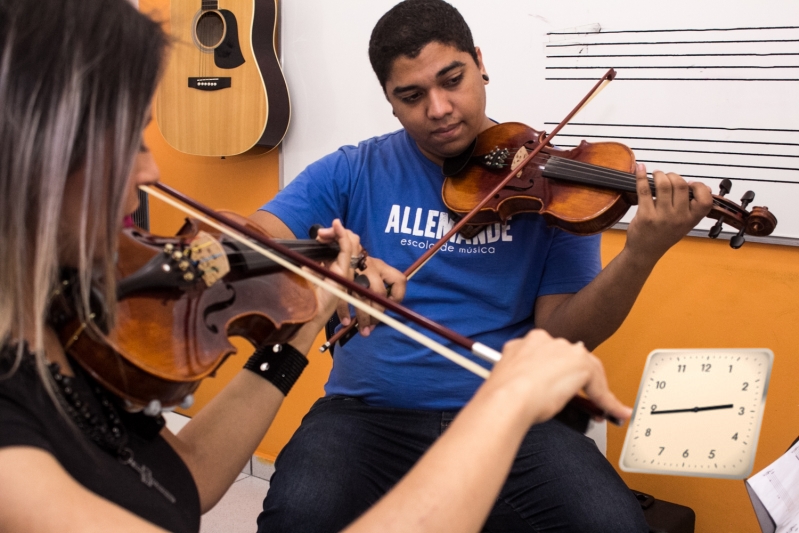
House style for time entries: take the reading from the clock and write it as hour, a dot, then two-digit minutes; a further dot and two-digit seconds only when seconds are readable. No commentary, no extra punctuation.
2.44
